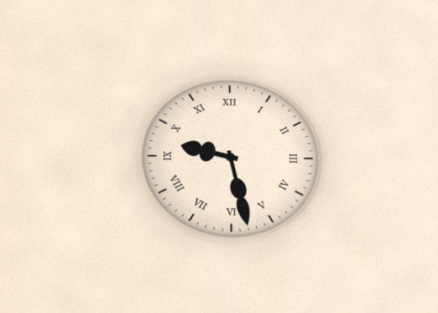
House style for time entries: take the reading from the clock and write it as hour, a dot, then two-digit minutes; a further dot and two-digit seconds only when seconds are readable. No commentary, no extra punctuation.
9.28
